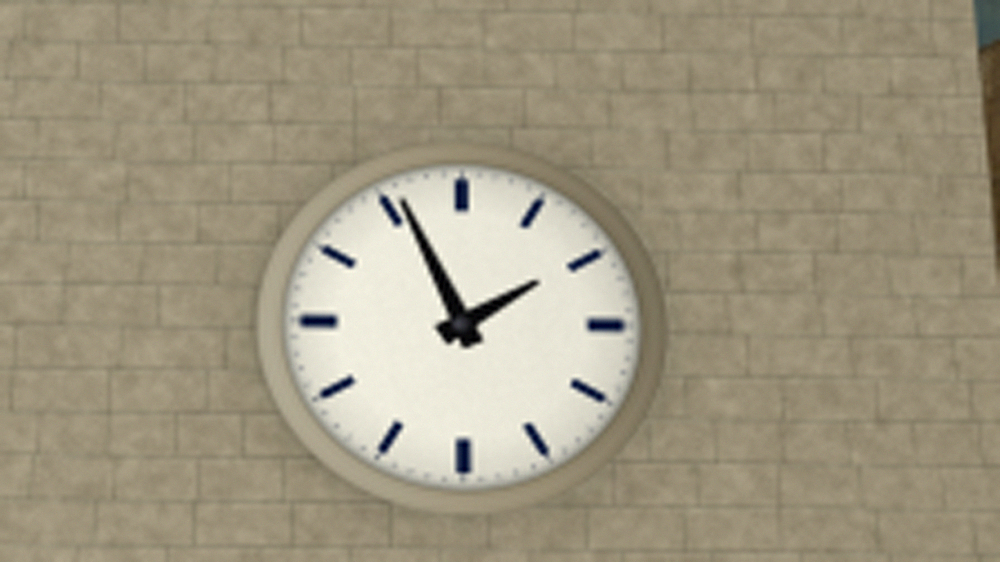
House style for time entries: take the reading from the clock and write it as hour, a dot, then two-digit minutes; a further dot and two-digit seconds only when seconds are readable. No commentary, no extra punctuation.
1.56
